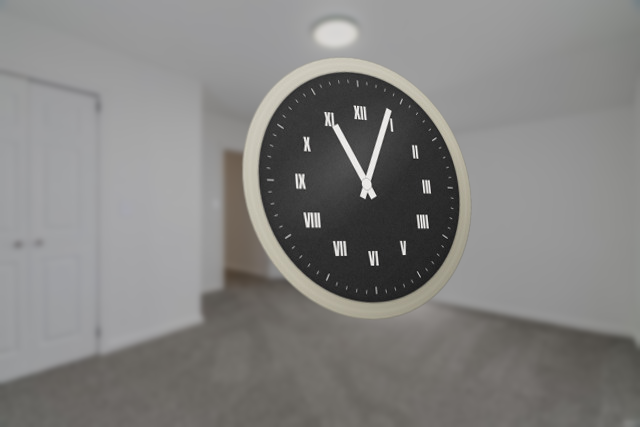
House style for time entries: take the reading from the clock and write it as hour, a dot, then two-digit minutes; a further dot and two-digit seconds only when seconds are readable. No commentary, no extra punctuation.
11.04
